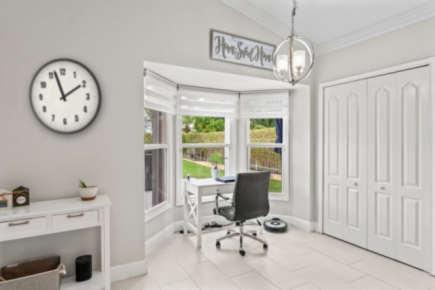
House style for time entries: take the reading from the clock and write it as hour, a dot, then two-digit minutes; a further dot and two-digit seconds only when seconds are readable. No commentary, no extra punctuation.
1.57
